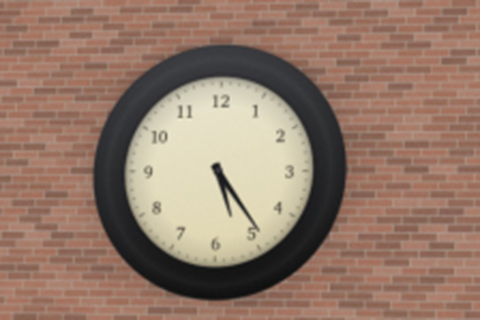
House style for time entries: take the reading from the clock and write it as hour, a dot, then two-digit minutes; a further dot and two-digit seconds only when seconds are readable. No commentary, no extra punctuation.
5.24
